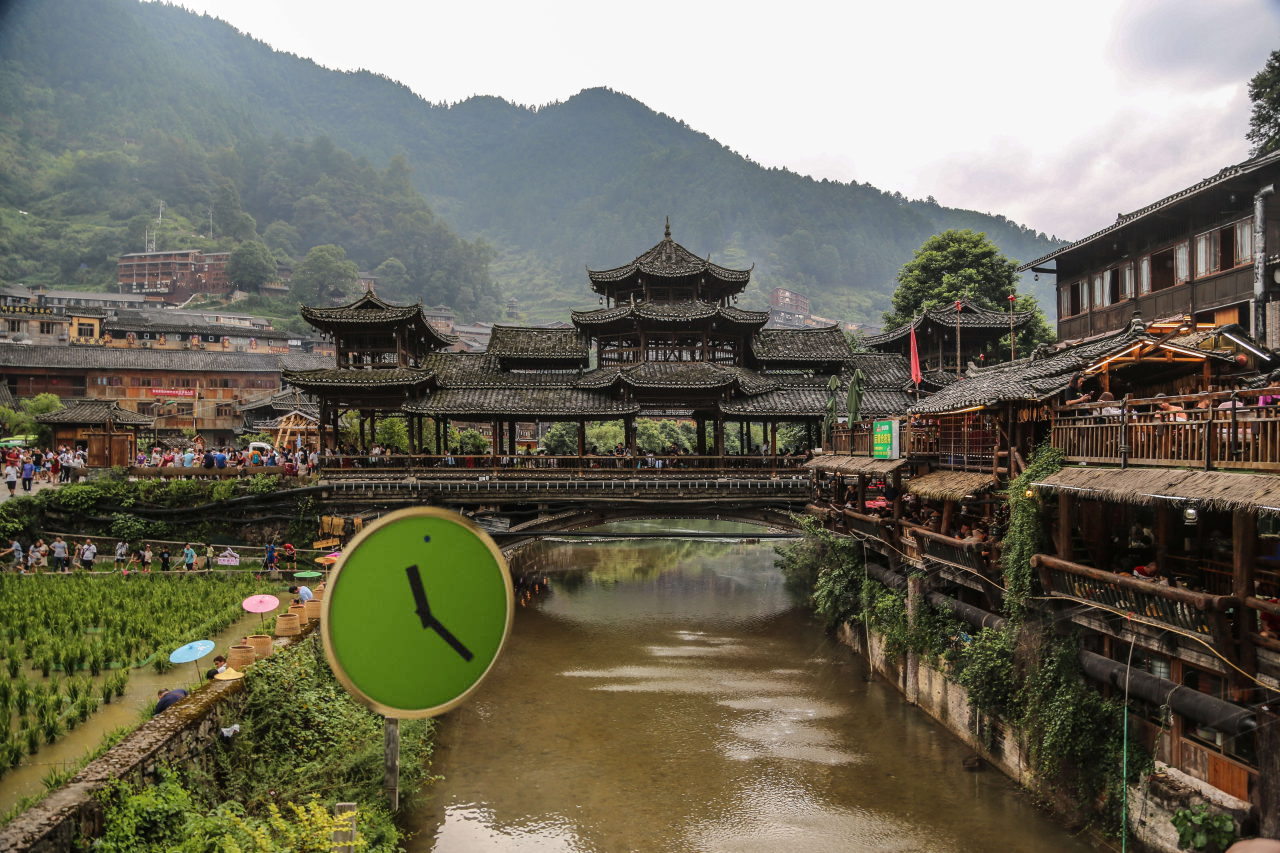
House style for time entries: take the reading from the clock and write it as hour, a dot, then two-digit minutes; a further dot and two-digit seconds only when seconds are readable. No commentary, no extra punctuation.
11.22
